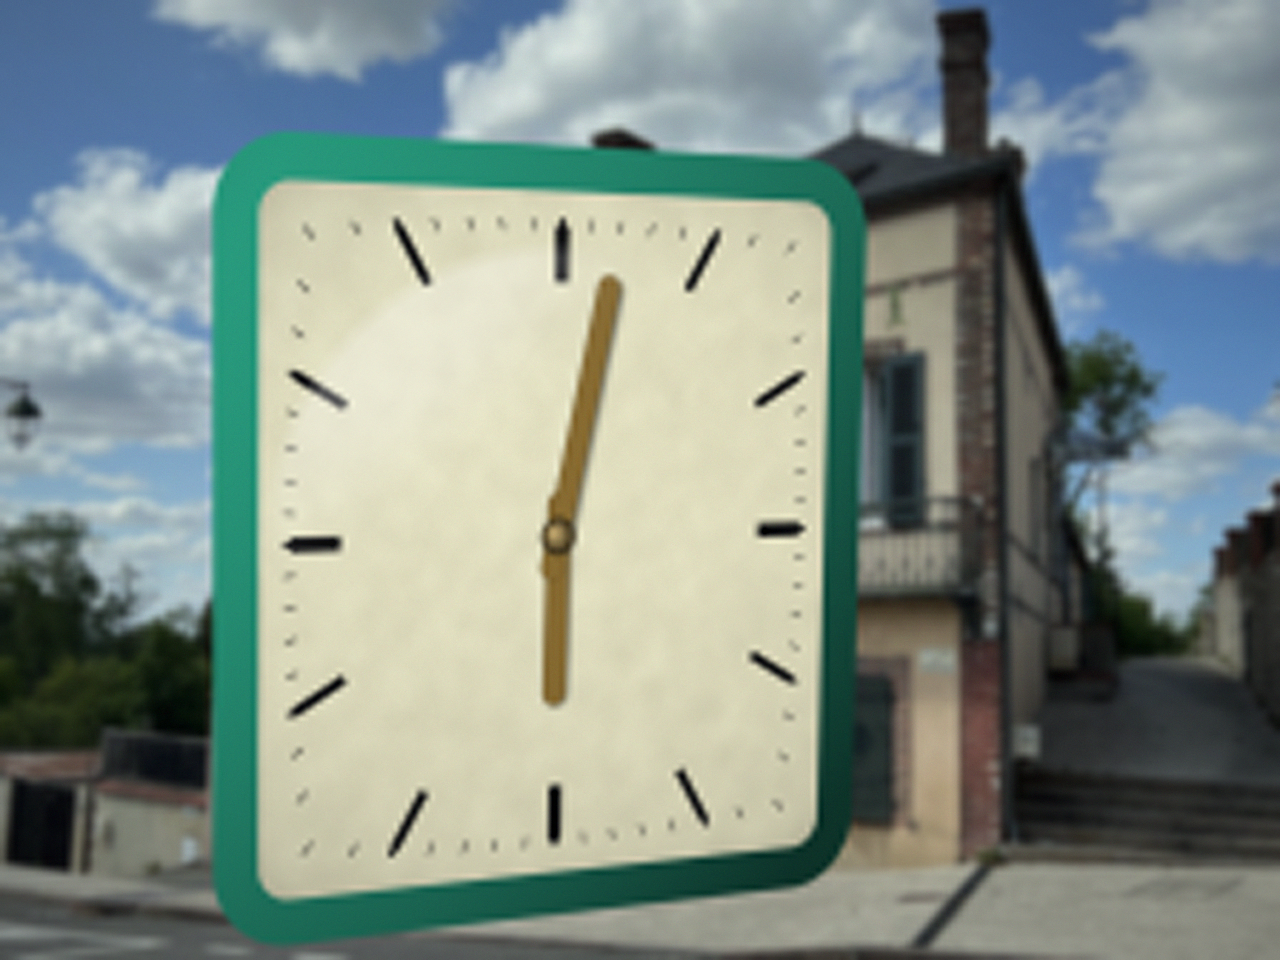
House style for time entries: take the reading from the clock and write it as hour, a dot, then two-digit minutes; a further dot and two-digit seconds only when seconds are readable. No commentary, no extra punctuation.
6.02
